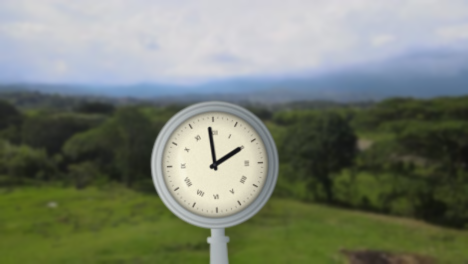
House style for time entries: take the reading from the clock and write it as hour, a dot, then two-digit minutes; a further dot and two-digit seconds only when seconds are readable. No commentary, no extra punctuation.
1.59
